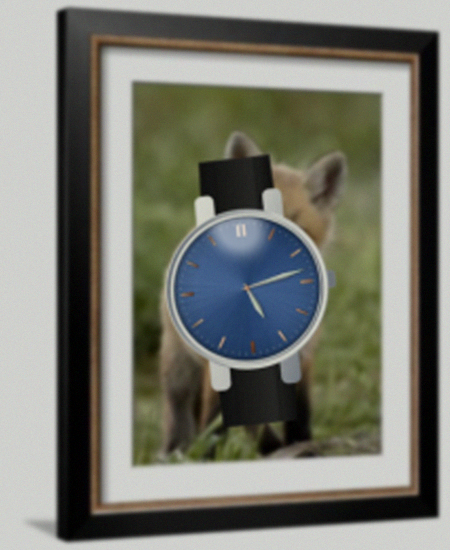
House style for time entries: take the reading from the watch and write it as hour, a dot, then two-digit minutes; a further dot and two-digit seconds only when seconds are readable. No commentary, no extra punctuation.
5.13
